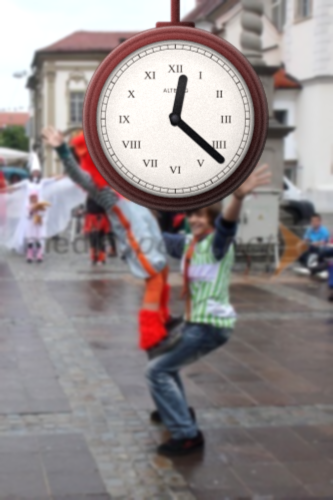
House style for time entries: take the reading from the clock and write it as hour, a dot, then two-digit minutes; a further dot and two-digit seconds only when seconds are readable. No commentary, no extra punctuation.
12.22
